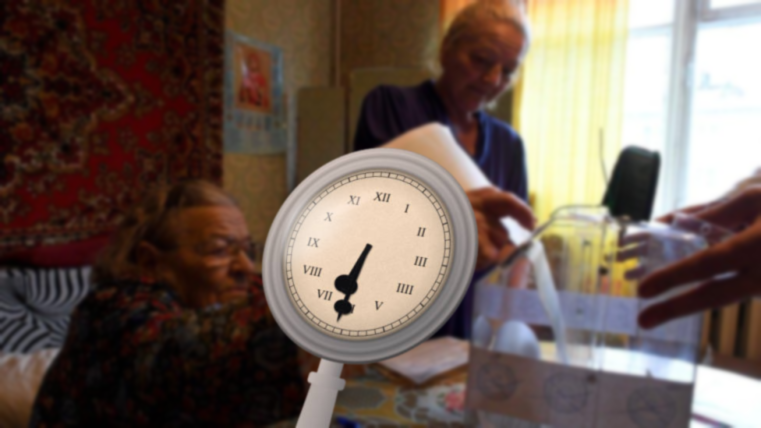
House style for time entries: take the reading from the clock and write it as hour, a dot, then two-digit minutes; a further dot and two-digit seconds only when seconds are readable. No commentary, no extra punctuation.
6.31
